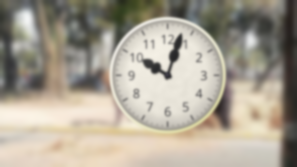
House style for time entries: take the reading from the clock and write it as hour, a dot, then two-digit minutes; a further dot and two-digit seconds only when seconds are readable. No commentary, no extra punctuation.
10.03
